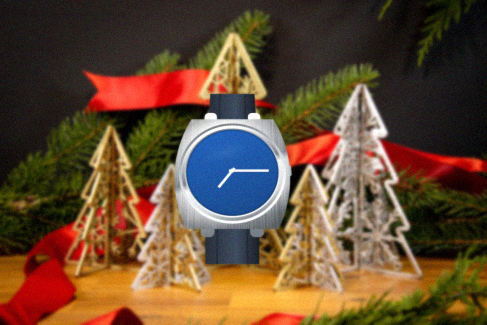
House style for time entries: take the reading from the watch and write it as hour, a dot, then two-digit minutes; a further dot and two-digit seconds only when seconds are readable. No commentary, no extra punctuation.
7.15
